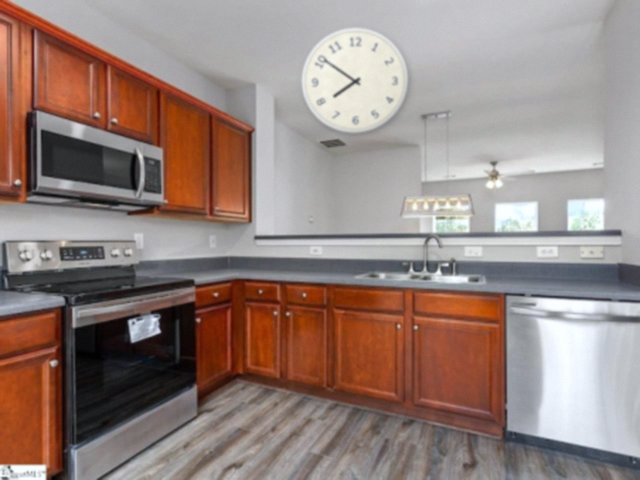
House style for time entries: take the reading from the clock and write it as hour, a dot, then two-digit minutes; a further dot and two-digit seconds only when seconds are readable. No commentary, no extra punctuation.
7.51
